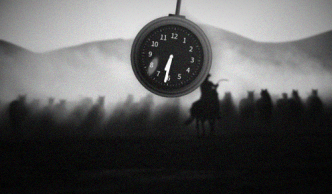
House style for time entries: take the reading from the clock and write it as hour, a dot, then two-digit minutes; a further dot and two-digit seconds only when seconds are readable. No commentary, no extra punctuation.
6.31
